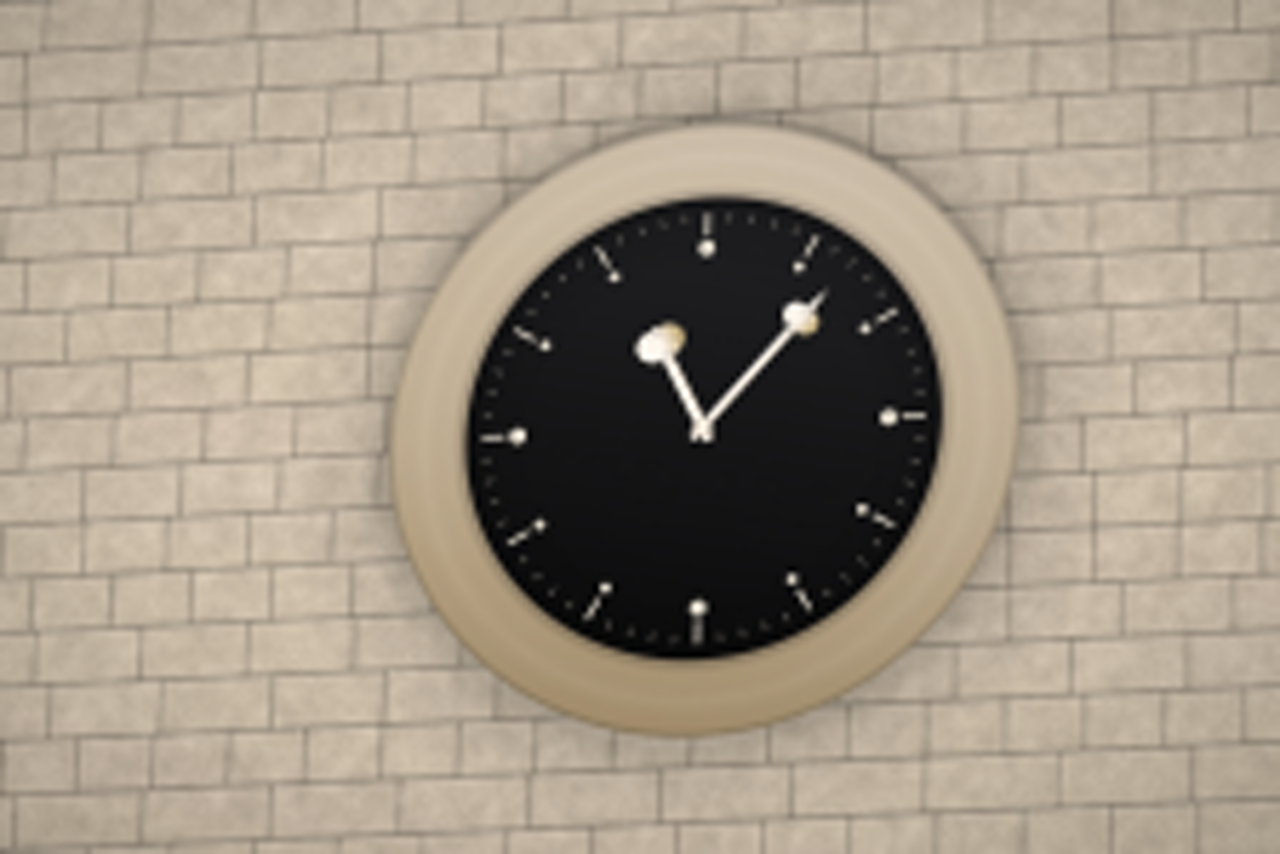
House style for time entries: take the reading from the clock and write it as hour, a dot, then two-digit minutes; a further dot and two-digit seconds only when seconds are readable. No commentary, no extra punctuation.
11.07
